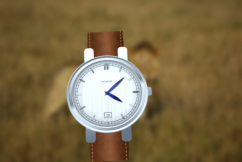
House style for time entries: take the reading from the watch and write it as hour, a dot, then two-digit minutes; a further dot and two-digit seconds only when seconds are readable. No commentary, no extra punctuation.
4.08
